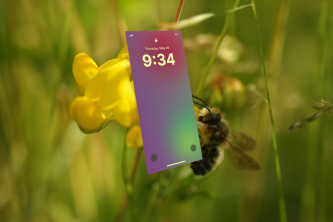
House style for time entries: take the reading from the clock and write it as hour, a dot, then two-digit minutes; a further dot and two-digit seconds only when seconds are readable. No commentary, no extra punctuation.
9.34
